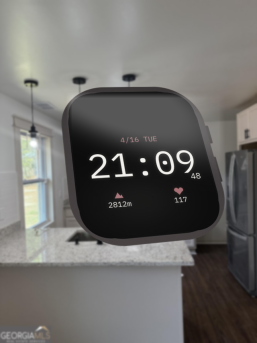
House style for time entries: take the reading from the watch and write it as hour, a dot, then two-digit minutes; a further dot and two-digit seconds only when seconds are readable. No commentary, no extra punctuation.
21.09.48
